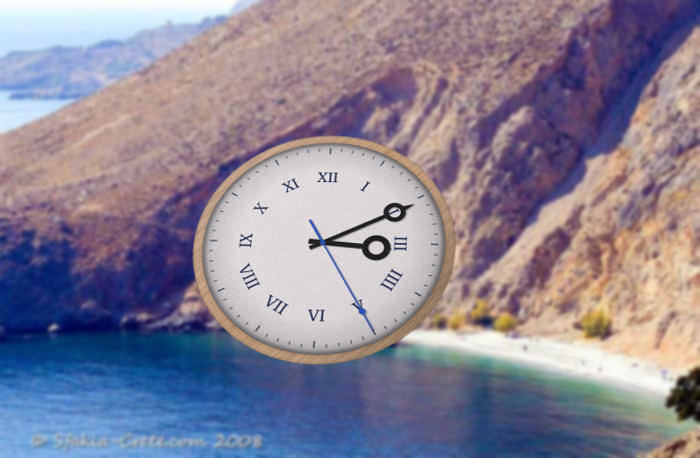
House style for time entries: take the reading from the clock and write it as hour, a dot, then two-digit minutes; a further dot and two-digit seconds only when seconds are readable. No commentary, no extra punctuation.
3.10.25
